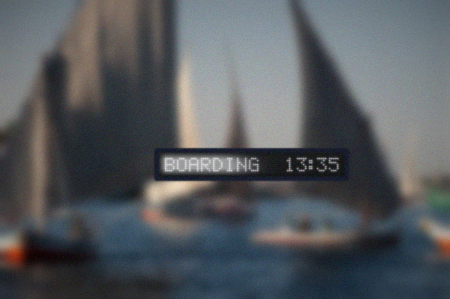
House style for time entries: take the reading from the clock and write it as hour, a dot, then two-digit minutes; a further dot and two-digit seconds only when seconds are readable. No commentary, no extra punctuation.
13.35
